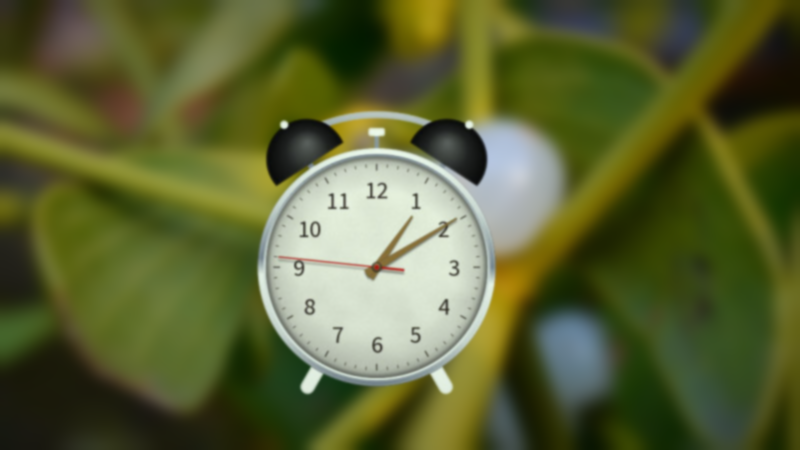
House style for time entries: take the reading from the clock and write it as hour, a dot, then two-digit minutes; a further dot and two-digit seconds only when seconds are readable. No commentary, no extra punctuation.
1.09.46
